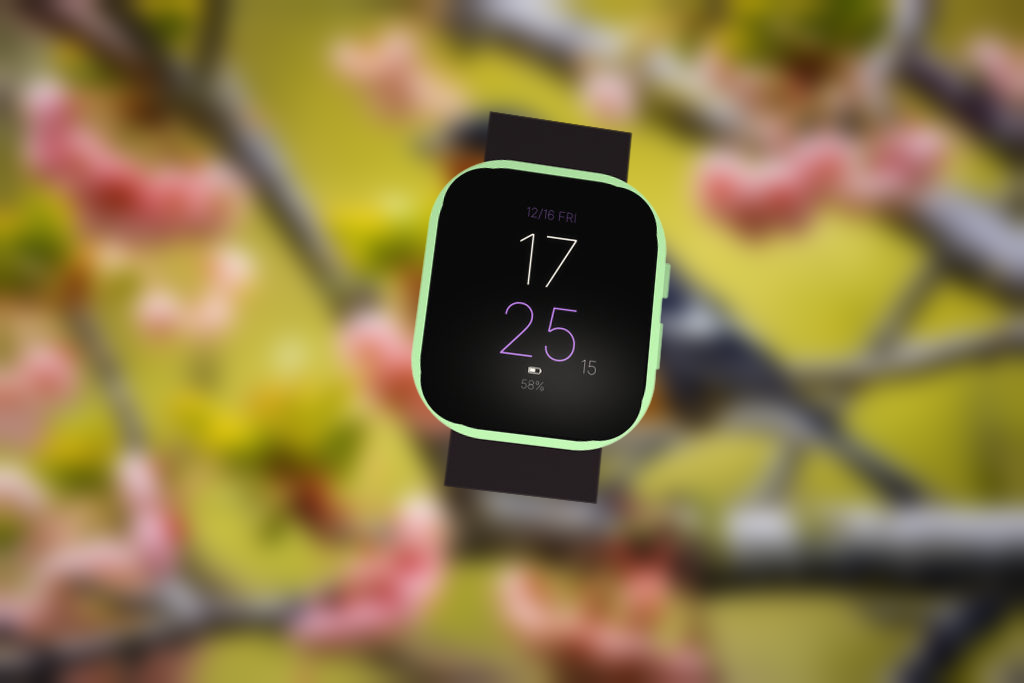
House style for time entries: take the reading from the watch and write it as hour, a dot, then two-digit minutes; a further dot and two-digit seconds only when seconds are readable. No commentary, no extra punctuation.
17.25.15
